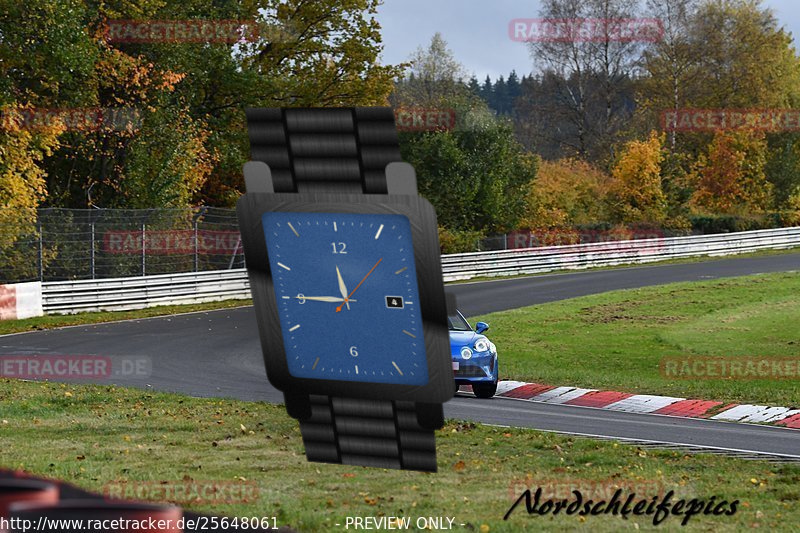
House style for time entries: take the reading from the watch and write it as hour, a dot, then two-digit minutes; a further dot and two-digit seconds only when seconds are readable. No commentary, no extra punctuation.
11.45.07
